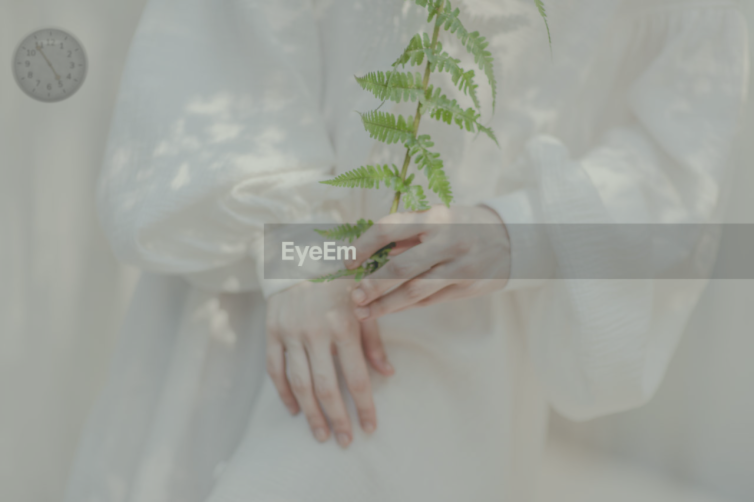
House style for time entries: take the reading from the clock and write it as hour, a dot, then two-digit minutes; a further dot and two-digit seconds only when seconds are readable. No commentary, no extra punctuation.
4.54
